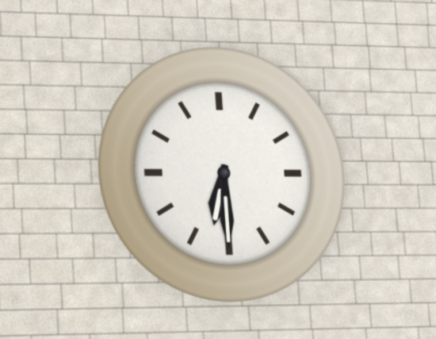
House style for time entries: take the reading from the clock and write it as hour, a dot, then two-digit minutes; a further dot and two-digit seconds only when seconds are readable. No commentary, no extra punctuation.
6.30
